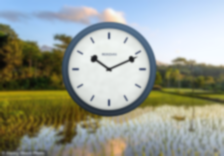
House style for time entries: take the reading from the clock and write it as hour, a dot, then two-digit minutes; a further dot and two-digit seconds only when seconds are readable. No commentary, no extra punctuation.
10.11
